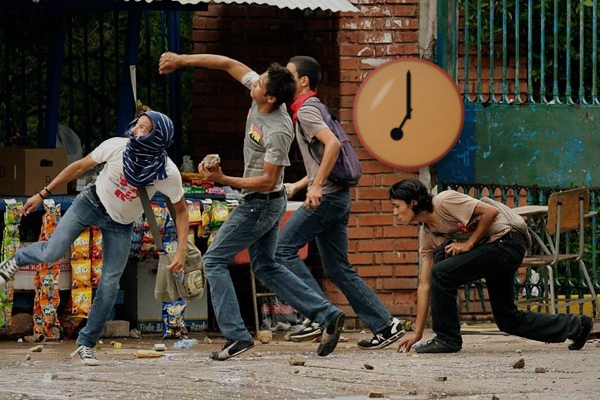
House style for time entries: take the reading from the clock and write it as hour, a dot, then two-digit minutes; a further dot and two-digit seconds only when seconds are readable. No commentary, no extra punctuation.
7.00
